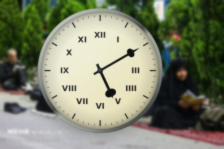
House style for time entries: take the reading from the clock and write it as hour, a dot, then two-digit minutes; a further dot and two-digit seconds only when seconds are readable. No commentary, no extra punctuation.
5.10
